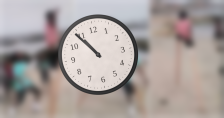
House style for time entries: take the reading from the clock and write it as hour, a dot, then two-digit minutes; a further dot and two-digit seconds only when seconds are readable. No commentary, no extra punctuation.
10.54
